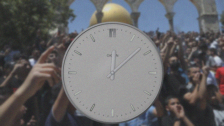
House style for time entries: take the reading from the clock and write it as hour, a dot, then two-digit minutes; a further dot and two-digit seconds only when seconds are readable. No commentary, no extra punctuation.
12.08
